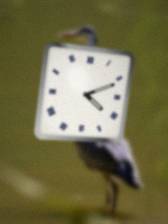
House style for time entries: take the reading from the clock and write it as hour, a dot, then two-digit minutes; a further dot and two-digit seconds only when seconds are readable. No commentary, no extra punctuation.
4.11
